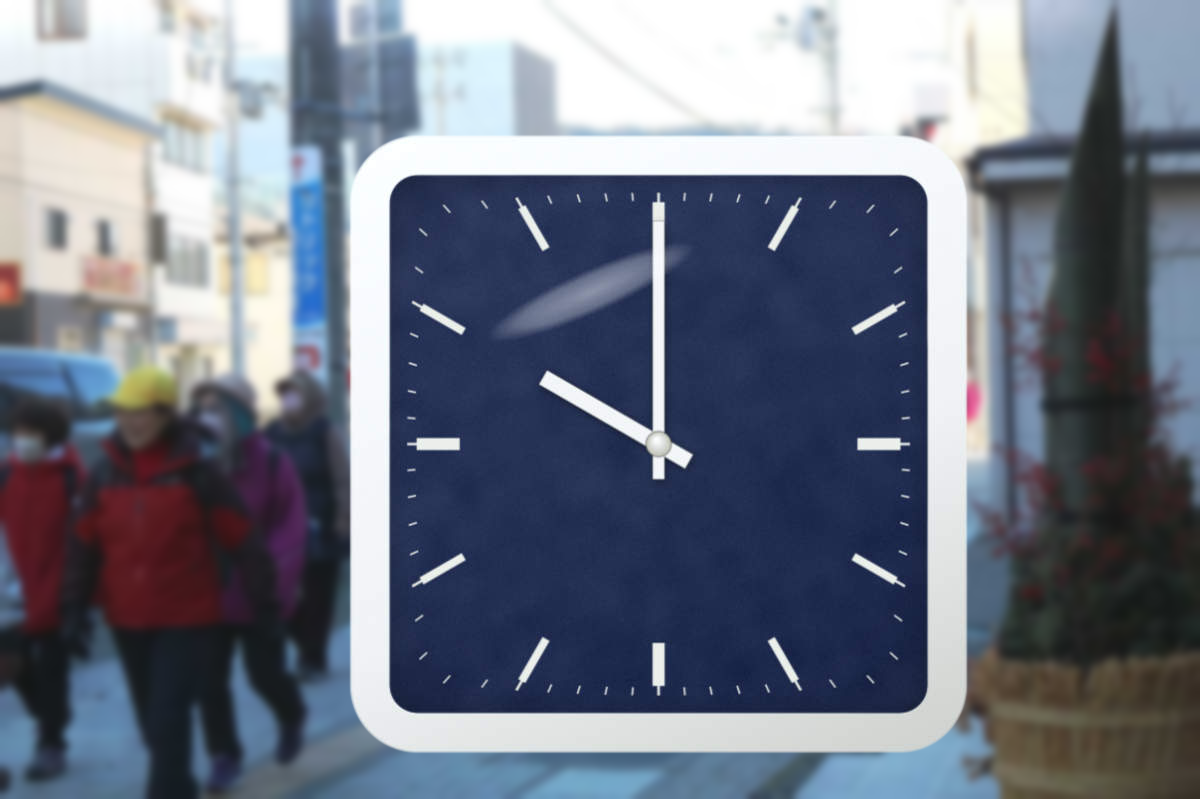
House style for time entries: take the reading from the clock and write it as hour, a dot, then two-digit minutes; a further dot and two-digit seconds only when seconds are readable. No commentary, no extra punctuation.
10.00
